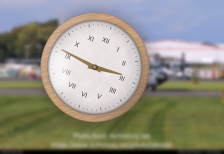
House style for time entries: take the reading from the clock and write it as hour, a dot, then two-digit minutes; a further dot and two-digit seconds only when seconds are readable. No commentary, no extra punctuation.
2.46
